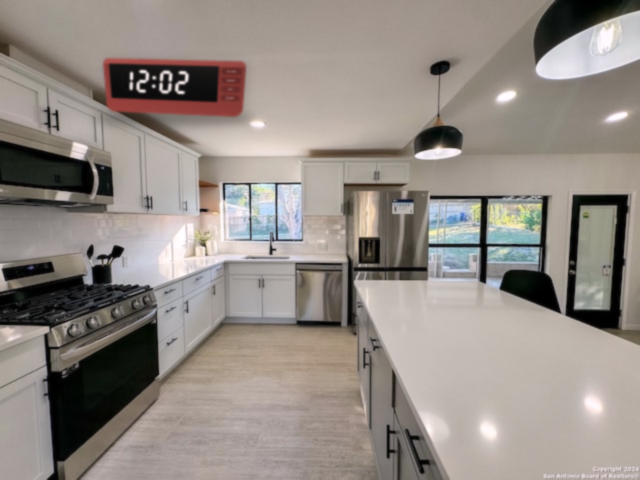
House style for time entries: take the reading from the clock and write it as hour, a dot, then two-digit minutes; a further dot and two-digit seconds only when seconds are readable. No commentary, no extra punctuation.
12.02
